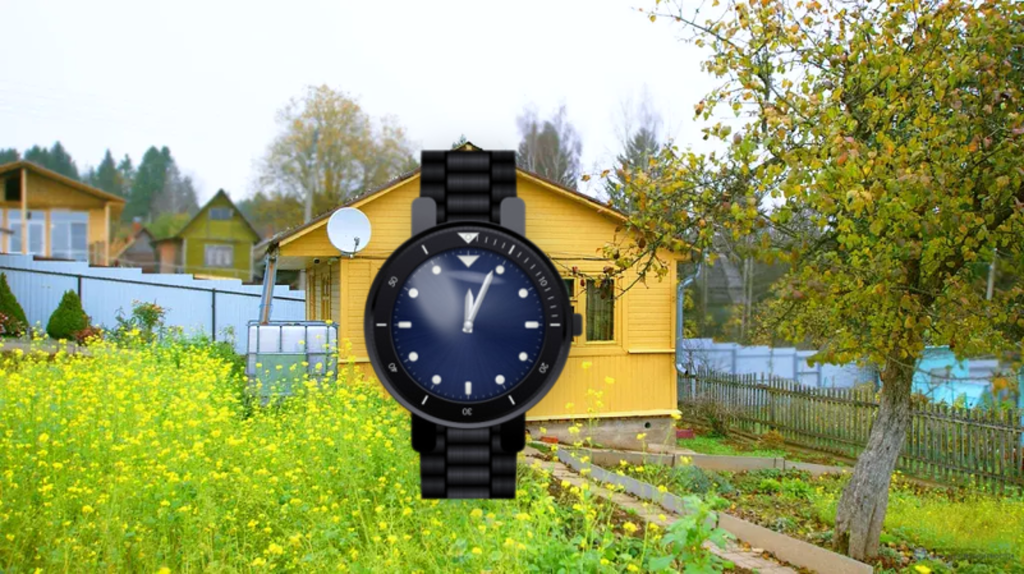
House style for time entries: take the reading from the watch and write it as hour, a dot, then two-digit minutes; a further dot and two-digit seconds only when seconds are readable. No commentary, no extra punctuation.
12.04
